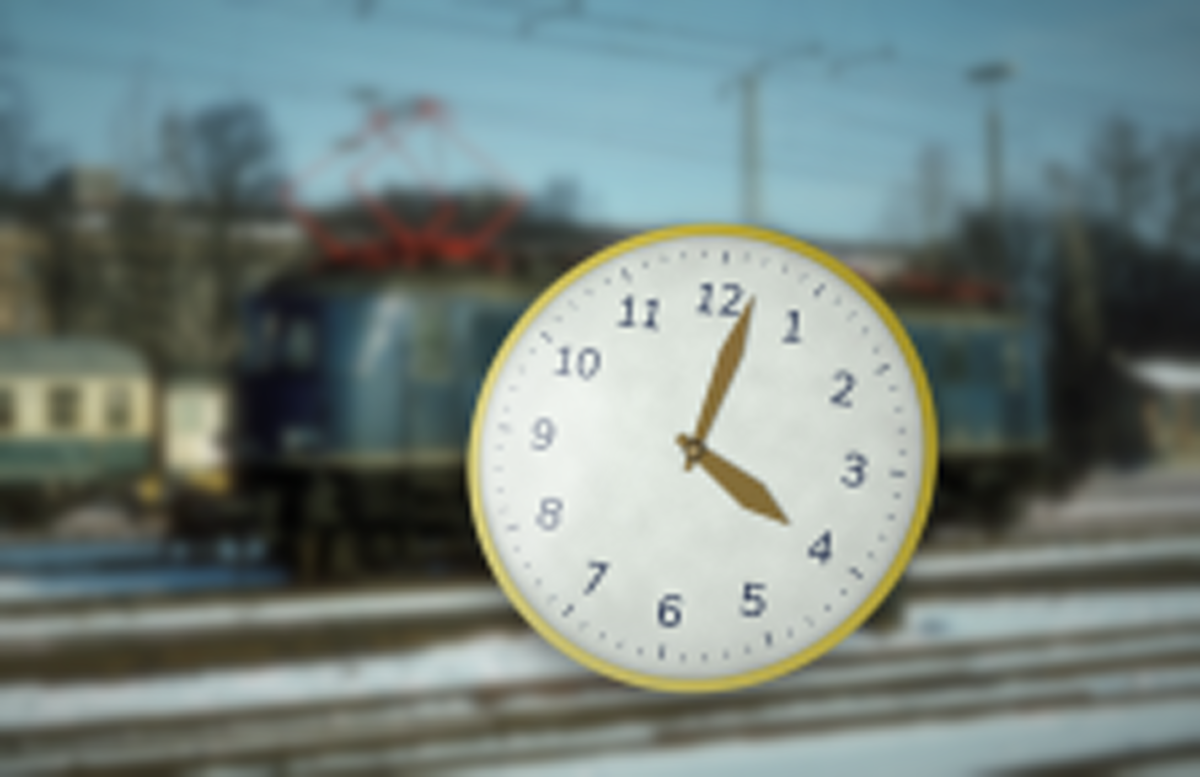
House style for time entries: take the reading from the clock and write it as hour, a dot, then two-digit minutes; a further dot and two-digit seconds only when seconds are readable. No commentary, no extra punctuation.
4.02
